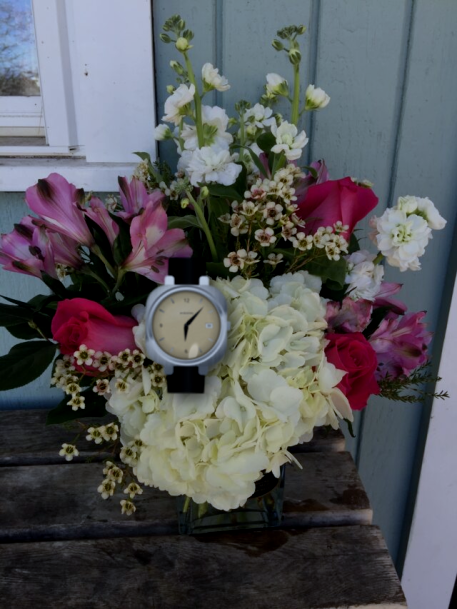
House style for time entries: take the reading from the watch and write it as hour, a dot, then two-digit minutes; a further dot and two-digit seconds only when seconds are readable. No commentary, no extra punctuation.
6.07
